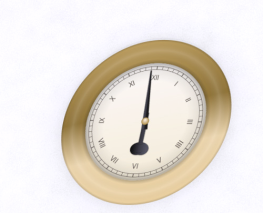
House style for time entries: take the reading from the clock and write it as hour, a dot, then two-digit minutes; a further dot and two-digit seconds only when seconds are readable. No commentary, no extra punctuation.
5.59
